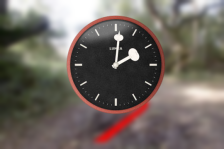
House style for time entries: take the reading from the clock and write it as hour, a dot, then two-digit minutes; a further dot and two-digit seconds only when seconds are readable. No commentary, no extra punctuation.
2.01
